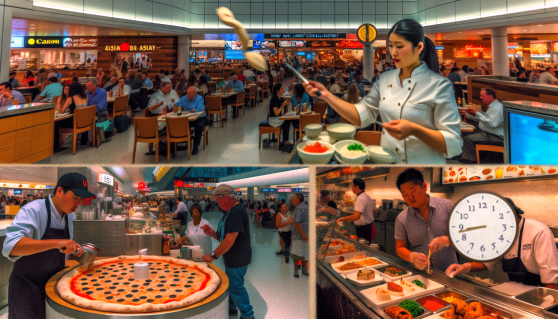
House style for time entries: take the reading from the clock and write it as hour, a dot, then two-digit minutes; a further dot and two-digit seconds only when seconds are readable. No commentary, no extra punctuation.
8.43
